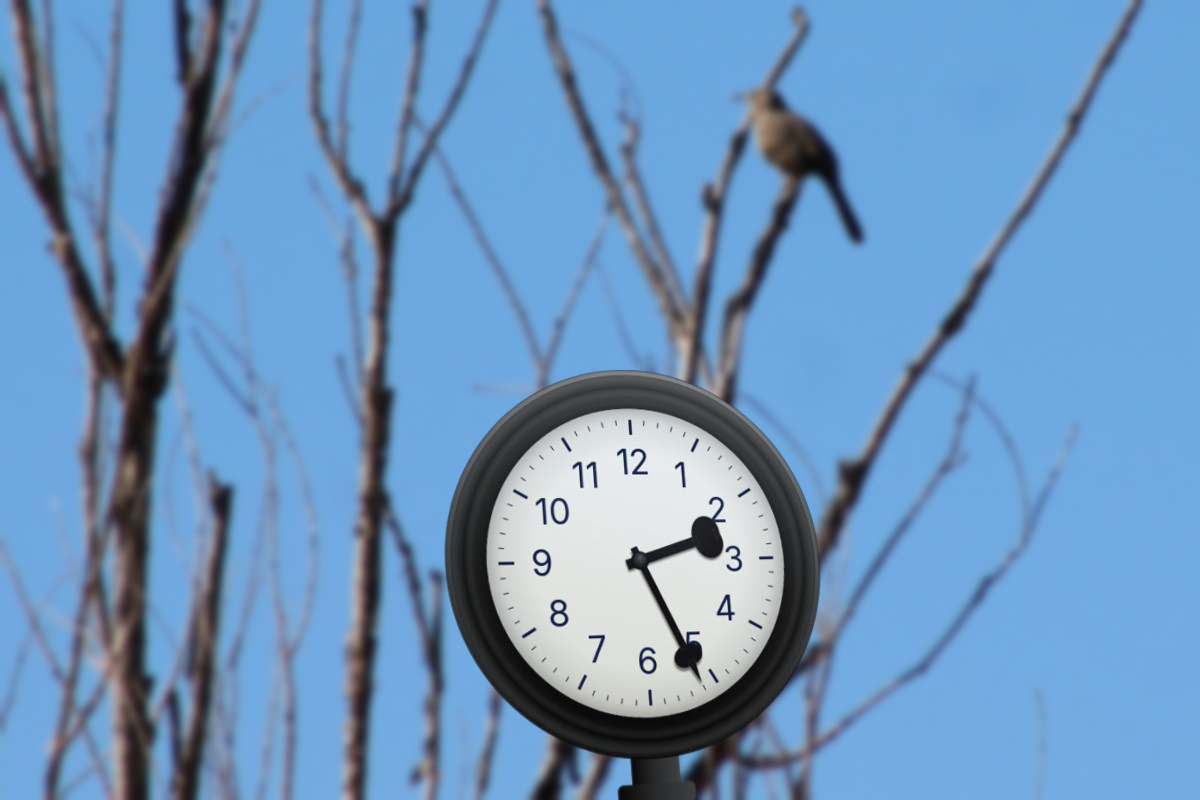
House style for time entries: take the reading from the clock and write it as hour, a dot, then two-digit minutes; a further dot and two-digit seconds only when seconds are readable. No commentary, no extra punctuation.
2.26
